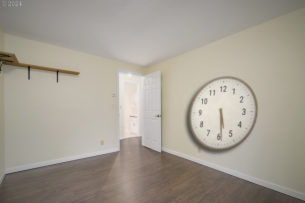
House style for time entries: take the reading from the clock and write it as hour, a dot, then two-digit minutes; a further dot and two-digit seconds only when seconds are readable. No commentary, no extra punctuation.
5.29
